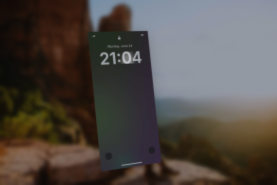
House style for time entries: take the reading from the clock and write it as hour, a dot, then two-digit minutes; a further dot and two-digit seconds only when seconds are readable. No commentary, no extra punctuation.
21.04
